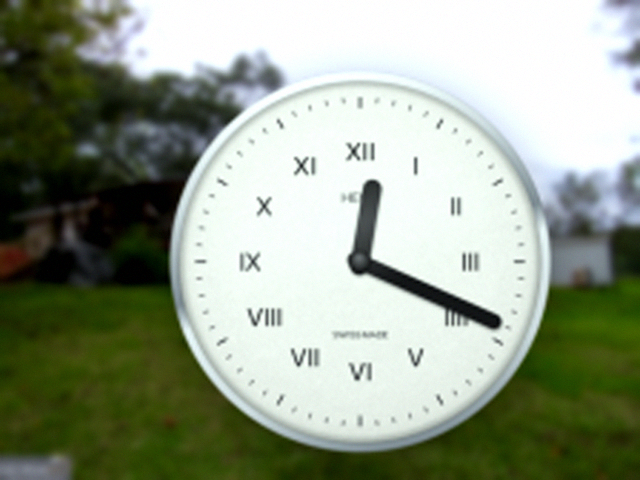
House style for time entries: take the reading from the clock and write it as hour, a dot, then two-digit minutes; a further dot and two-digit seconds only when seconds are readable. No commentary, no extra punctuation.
12.19
